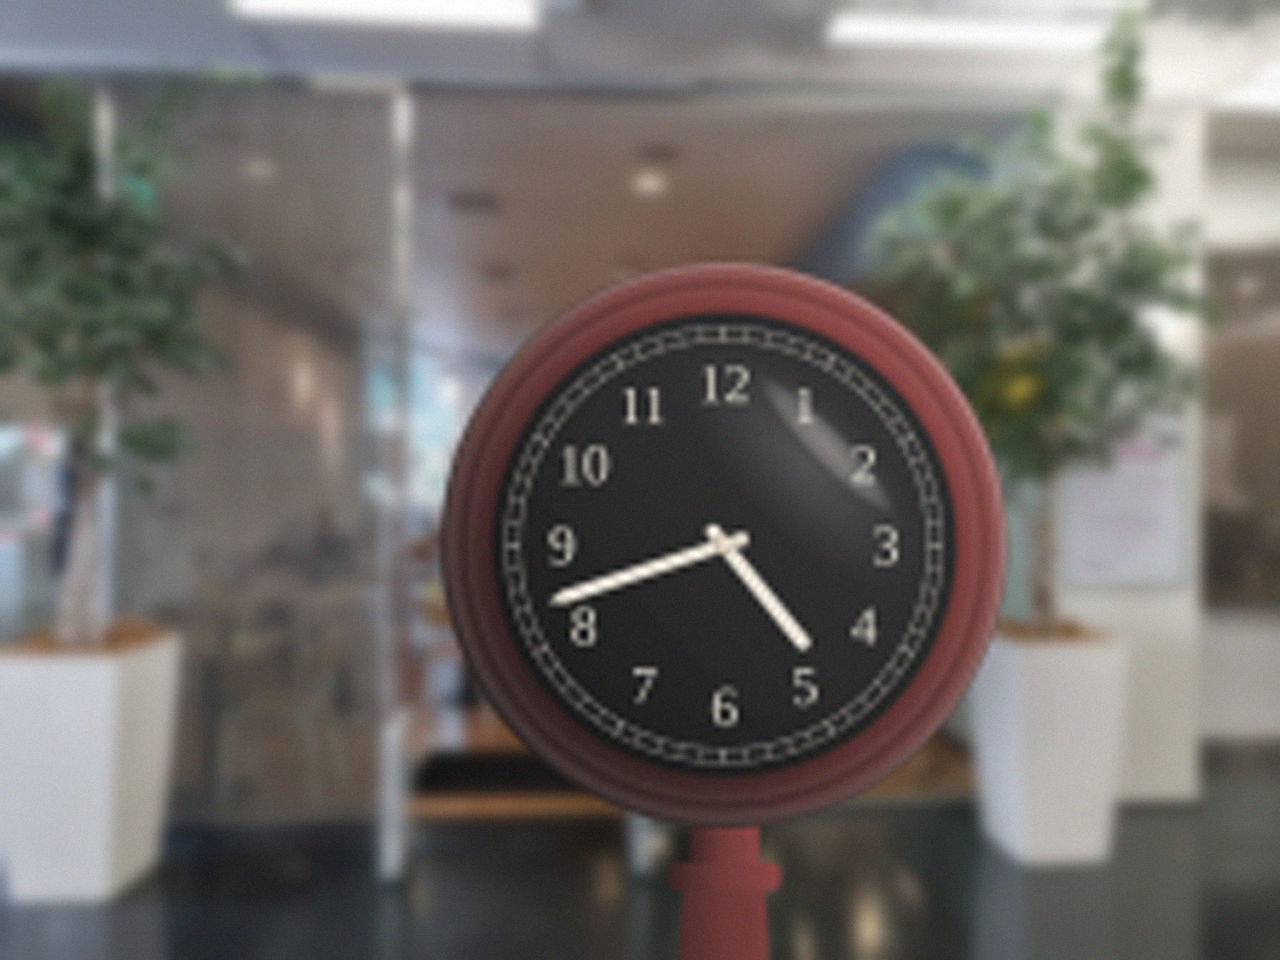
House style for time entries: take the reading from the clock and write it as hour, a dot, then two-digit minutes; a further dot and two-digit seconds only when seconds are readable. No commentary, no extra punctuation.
4.42
